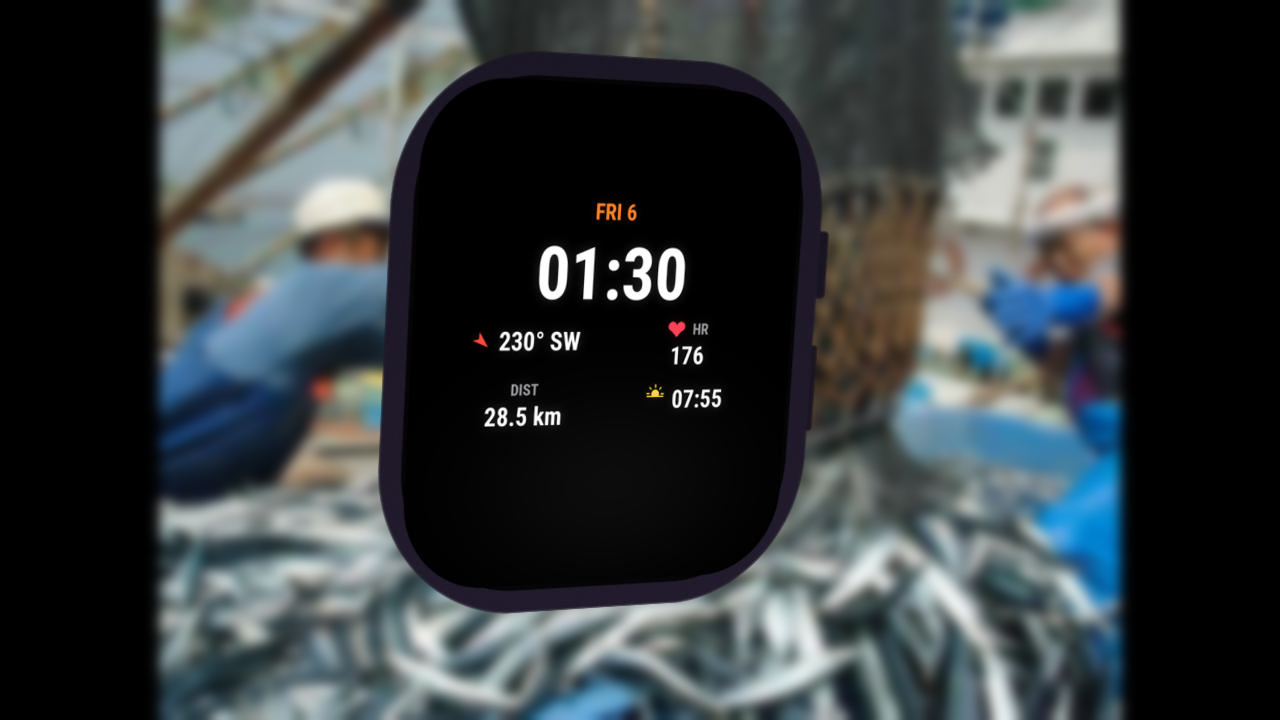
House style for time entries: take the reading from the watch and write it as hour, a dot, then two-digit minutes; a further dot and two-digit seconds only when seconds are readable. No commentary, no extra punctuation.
1.30
